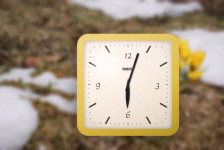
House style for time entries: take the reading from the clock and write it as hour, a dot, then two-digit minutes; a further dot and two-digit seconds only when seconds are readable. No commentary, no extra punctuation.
6.03
